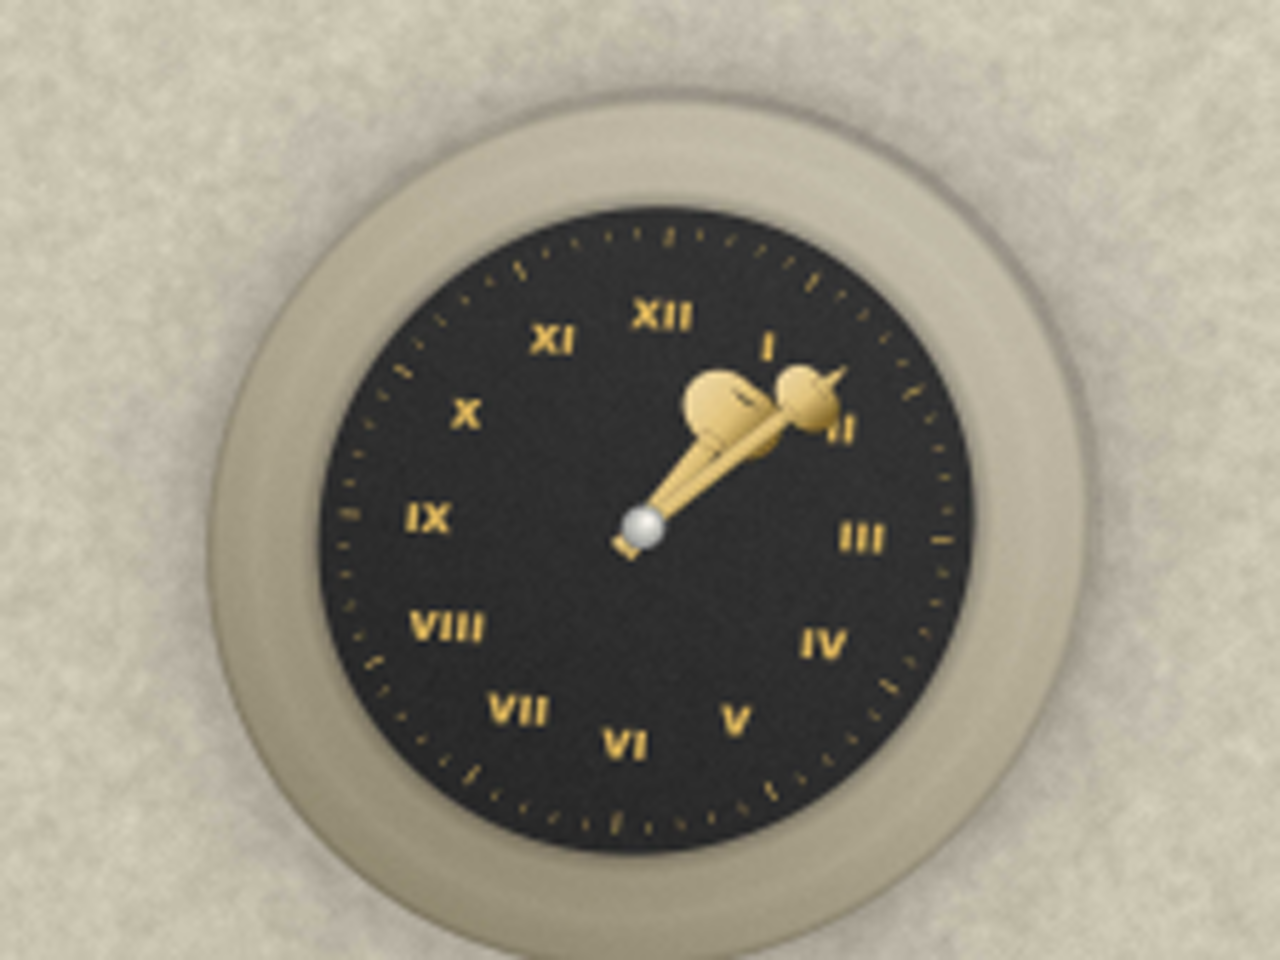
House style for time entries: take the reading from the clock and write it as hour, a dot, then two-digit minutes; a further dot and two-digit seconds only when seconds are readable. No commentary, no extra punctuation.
1.08
